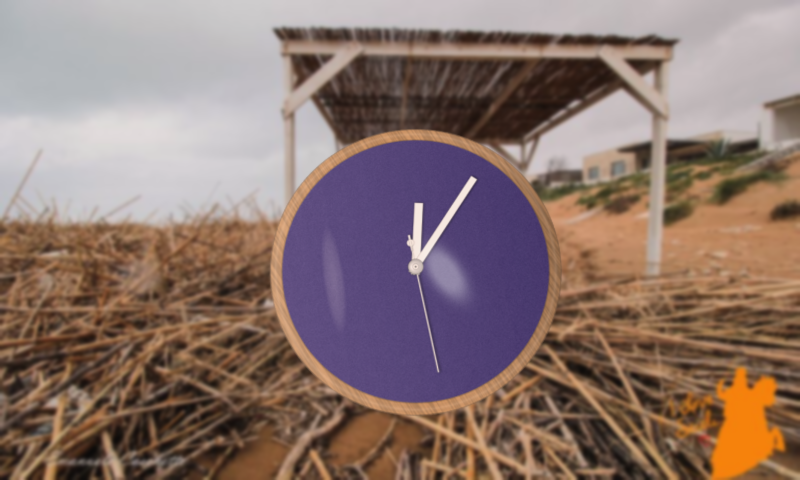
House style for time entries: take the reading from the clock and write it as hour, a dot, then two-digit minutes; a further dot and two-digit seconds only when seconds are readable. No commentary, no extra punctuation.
12.05.28
